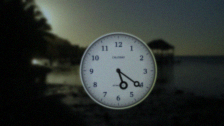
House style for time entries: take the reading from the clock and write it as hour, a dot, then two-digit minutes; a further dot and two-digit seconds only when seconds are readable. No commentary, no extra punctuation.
5.21
